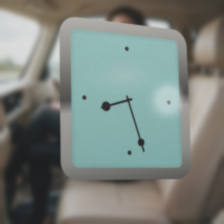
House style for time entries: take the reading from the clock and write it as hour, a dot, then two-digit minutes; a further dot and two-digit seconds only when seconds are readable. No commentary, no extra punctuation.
8.27
